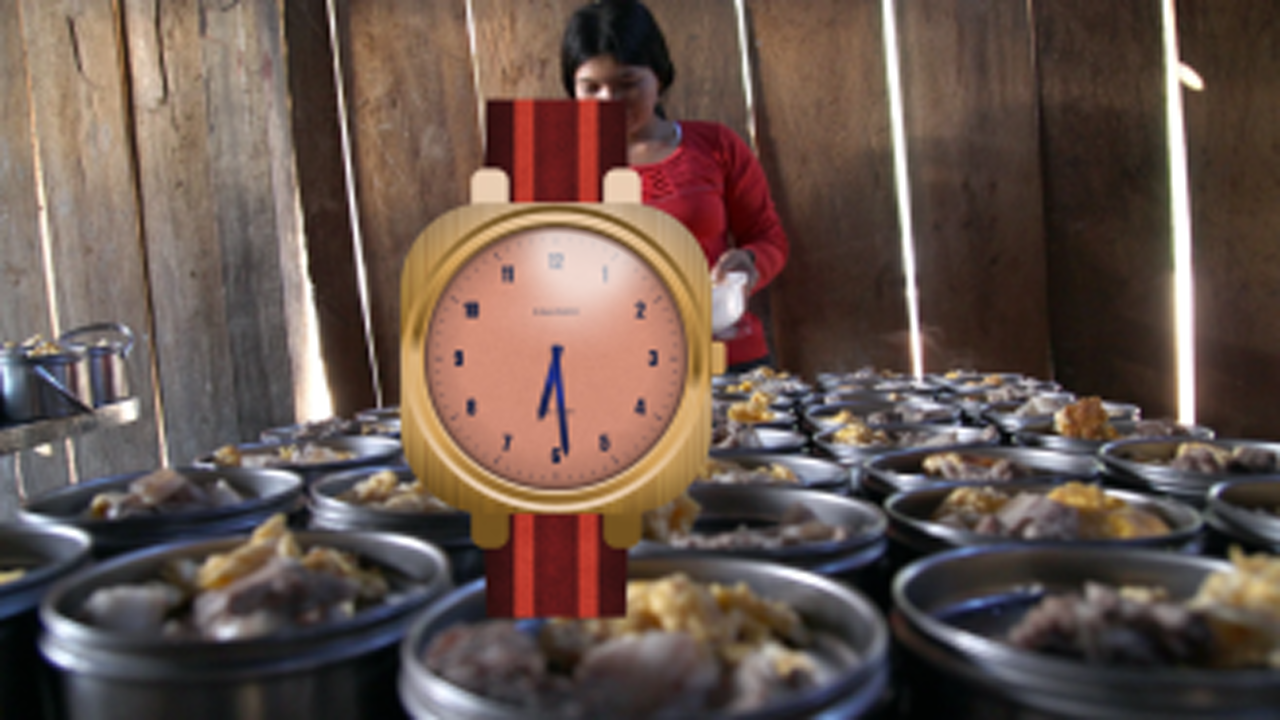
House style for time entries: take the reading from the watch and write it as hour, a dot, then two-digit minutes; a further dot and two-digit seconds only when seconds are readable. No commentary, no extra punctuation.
6.29
